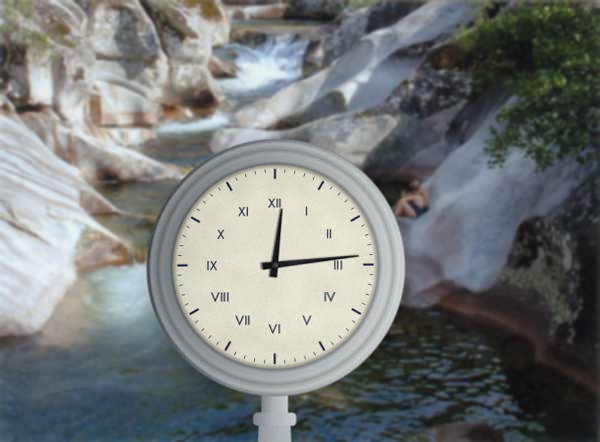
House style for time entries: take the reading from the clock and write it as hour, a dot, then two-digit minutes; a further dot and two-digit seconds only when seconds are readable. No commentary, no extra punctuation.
12.14
